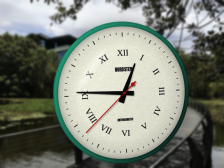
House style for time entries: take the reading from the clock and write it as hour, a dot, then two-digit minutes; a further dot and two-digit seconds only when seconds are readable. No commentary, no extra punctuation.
12.45.38
